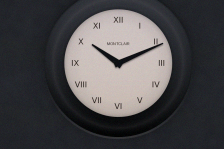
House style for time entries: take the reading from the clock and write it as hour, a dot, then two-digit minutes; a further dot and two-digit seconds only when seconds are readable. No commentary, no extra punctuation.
10.11
